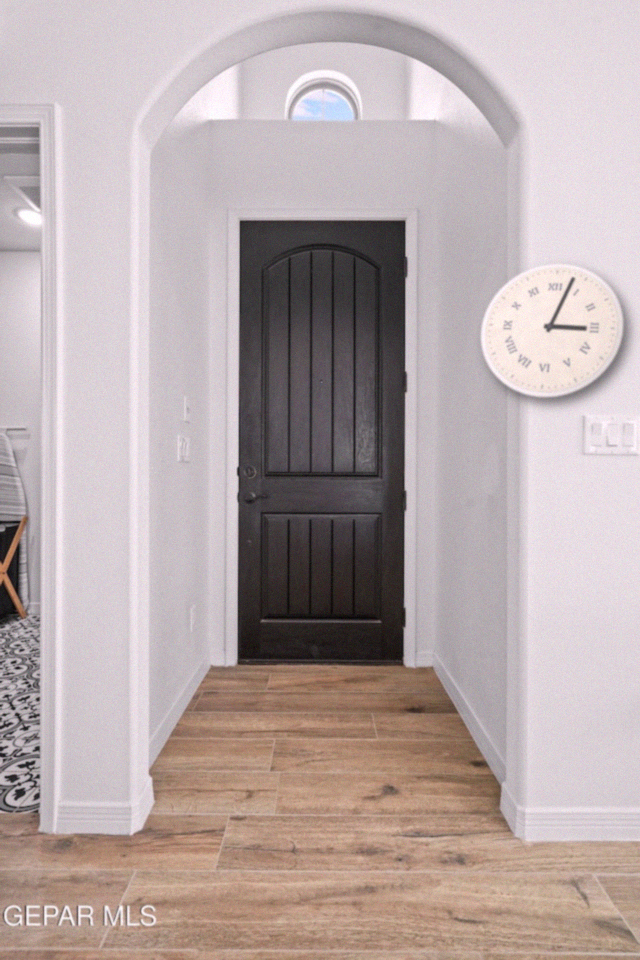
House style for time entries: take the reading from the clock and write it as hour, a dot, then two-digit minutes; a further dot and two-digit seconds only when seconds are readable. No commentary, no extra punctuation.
3.03
